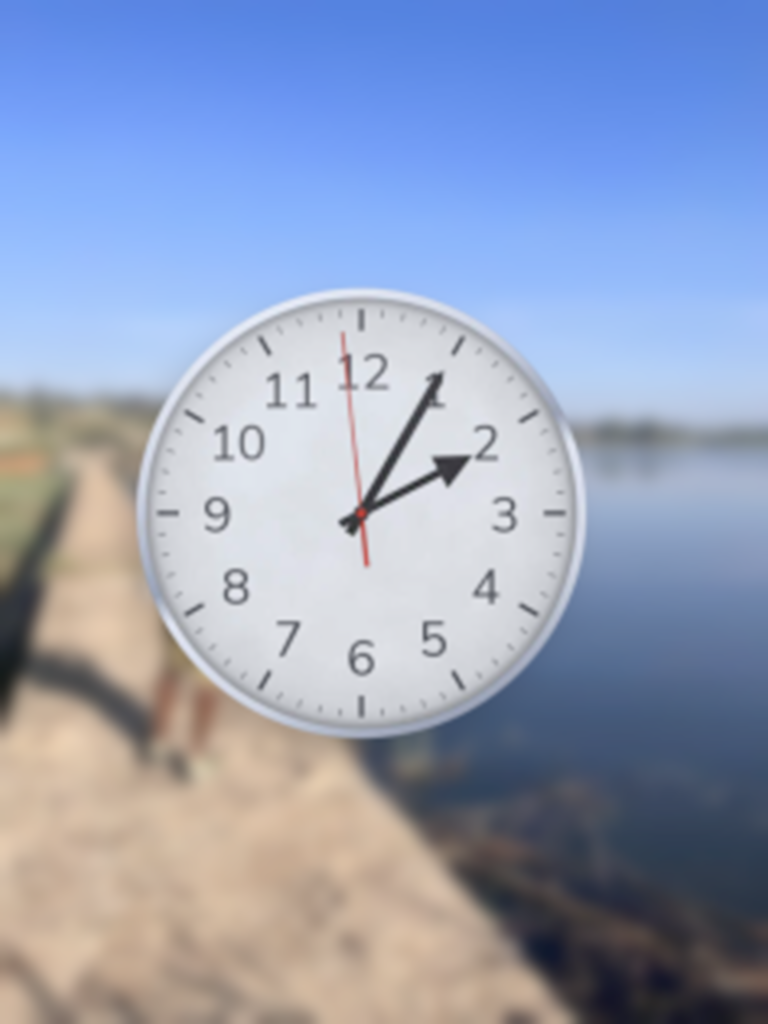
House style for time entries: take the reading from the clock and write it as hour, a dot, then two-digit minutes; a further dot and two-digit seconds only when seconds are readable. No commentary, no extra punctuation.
2.04.59
